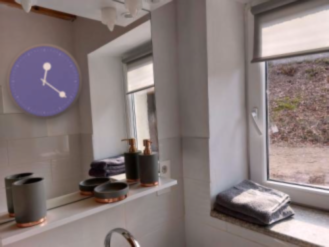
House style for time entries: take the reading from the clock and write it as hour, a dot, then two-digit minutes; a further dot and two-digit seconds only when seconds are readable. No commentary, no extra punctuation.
12.21
